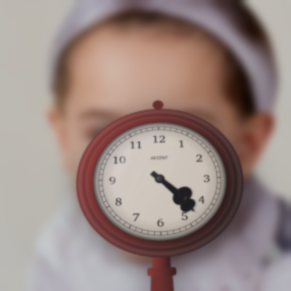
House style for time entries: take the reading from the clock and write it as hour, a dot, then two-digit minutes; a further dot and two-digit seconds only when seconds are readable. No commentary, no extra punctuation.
4.23
